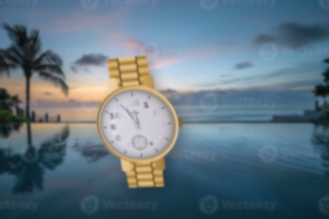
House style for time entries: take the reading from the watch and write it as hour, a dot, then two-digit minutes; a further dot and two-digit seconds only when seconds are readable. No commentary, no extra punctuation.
11.55
